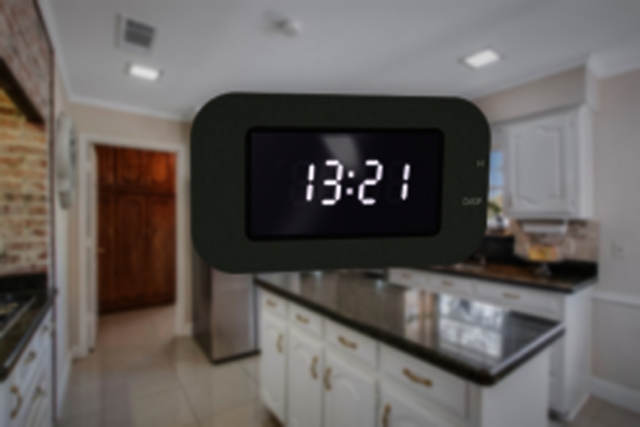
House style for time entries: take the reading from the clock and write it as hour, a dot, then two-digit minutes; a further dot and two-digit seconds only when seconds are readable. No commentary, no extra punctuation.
13.21
